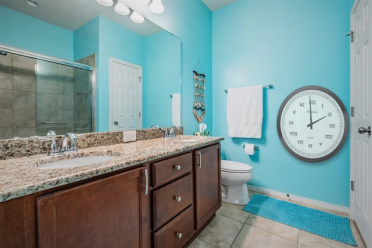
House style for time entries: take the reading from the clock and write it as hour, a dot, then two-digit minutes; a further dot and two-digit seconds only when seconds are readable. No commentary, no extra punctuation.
1.59
